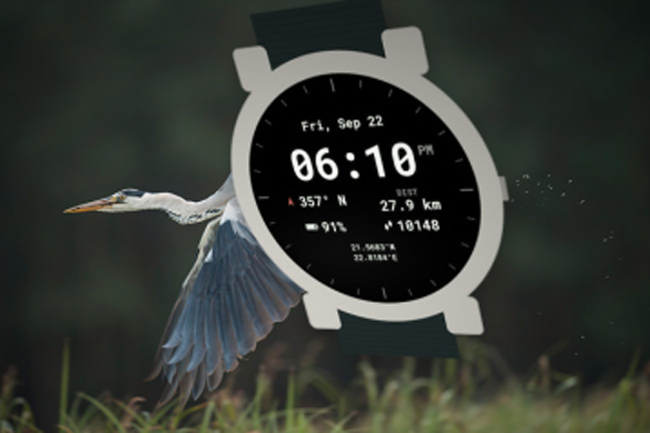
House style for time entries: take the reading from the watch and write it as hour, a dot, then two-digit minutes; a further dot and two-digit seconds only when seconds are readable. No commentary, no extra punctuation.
6.10
